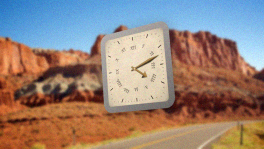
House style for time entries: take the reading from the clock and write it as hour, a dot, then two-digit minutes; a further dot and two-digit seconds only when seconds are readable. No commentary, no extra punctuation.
4.12
